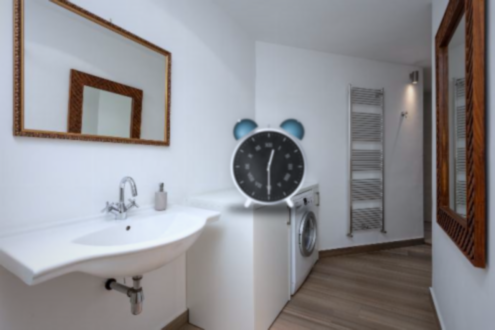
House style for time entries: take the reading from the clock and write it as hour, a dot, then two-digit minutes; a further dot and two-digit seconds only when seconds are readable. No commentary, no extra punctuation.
12.30
